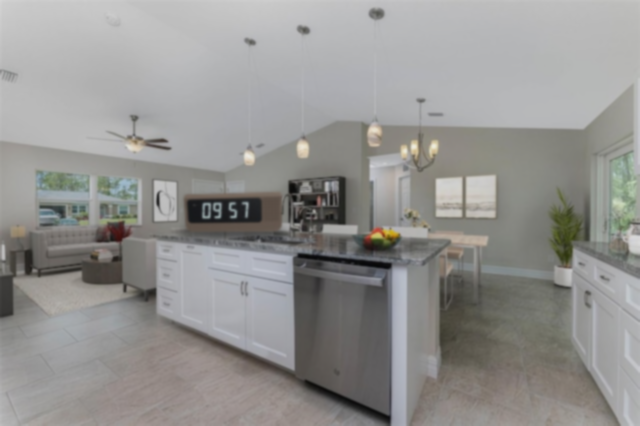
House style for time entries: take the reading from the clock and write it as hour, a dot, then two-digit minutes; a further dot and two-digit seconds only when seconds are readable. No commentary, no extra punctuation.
9.57
